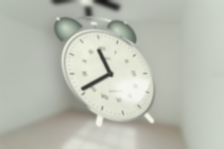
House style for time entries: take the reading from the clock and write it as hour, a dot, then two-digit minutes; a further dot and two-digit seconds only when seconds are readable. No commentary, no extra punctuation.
11.41
